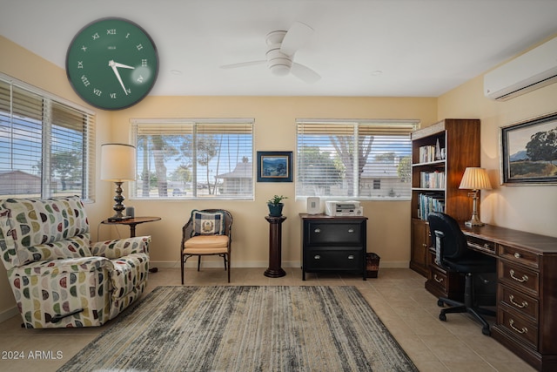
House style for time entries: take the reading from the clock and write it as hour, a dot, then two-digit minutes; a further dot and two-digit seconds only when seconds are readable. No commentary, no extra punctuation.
3.26
